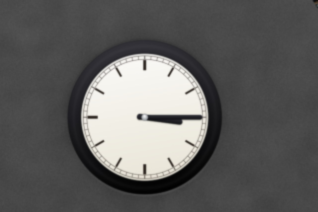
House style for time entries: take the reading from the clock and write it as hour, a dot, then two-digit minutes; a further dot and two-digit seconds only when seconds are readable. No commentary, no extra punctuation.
3.15
